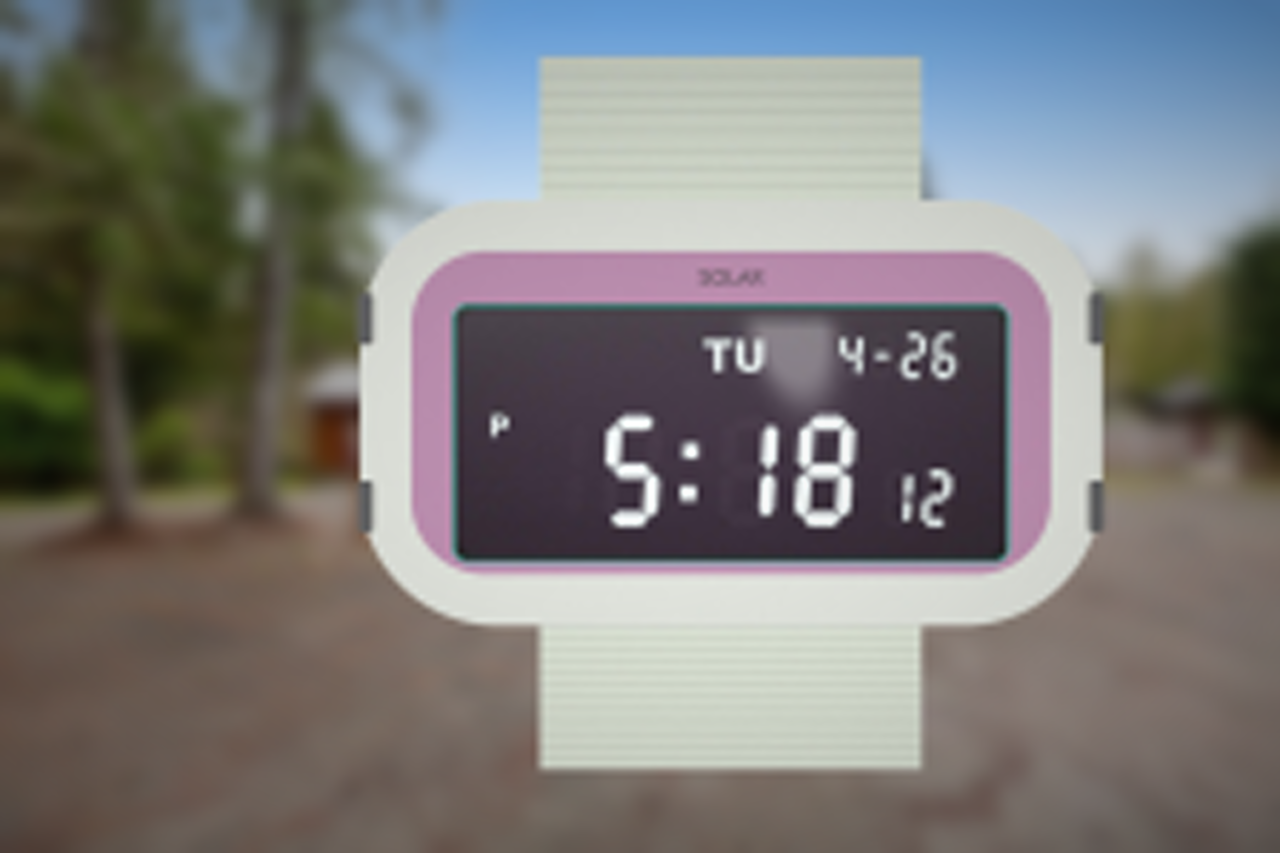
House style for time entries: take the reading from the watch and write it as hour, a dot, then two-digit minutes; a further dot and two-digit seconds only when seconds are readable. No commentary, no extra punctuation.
5.18.12
